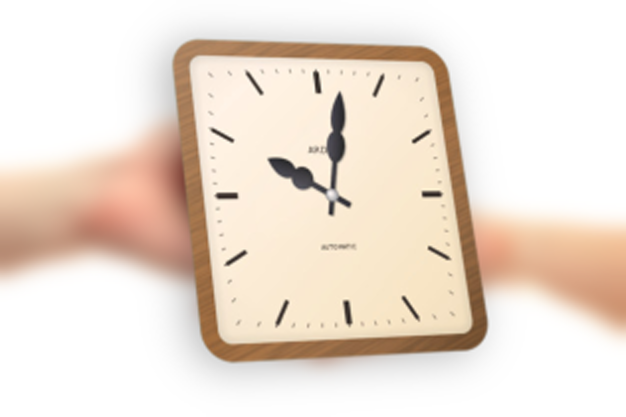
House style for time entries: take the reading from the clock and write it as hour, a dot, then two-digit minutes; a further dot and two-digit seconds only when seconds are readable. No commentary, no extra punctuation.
10.02
